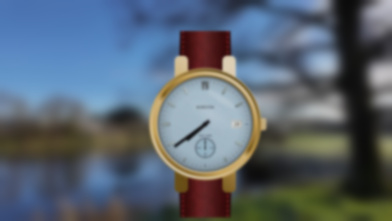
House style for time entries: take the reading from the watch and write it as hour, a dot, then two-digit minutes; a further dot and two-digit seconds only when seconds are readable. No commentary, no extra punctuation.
7.39
